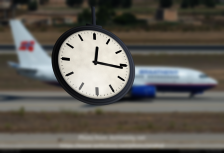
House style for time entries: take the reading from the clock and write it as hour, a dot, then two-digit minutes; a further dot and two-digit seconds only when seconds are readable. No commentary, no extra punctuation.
12.16
